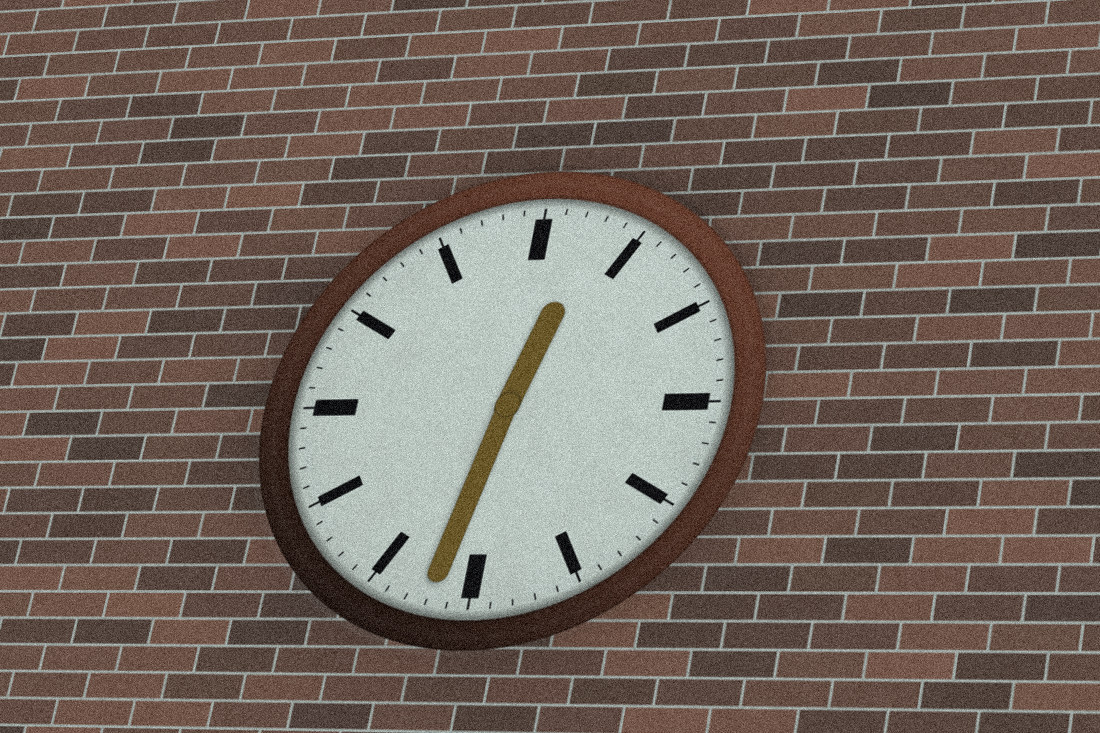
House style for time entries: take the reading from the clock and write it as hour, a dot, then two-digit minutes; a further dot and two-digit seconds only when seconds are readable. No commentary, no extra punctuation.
12.32
